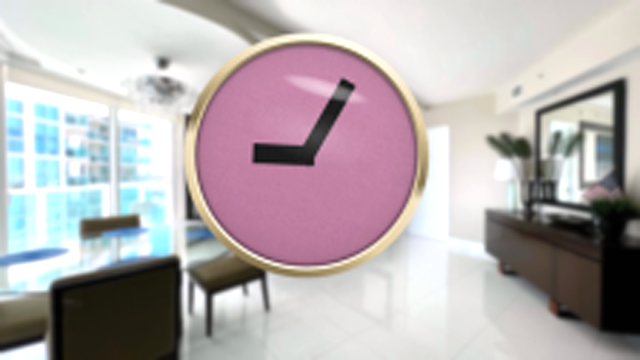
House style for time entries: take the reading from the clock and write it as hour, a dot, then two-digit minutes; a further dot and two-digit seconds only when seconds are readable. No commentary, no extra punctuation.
9.05
